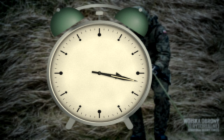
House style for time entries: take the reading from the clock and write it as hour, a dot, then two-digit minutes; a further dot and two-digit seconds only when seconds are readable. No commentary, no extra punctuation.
3.17
